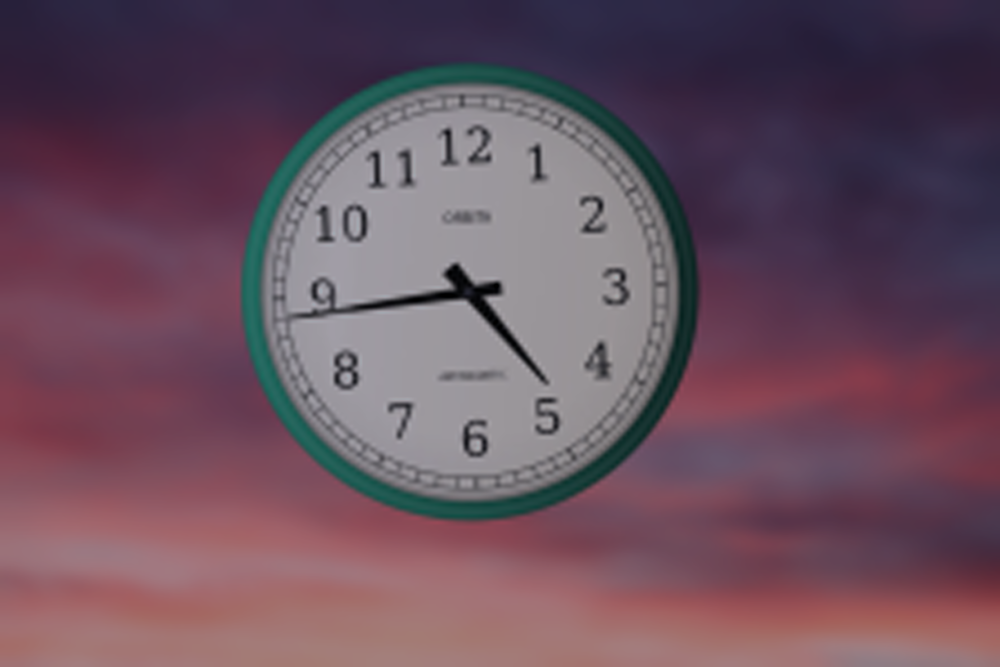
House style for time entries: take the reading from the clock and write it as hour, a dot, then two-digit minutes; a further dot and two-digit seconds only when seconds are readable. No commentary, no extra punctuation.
4.44
